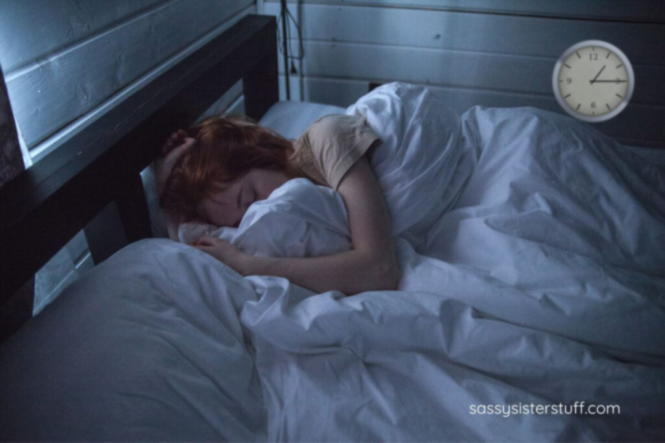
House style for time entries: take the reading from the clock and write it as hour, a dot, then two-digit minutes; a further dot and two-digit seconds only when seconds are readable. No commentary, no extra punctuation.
1.15
